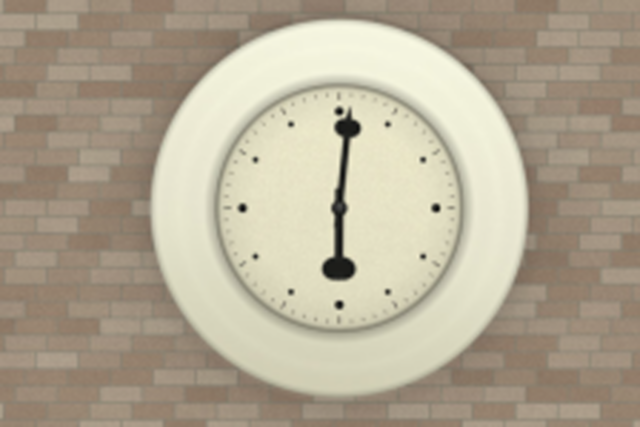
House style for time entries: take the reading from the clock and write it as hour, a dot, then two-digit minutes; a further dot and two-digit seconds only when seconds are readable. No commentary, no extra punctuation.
6.01
